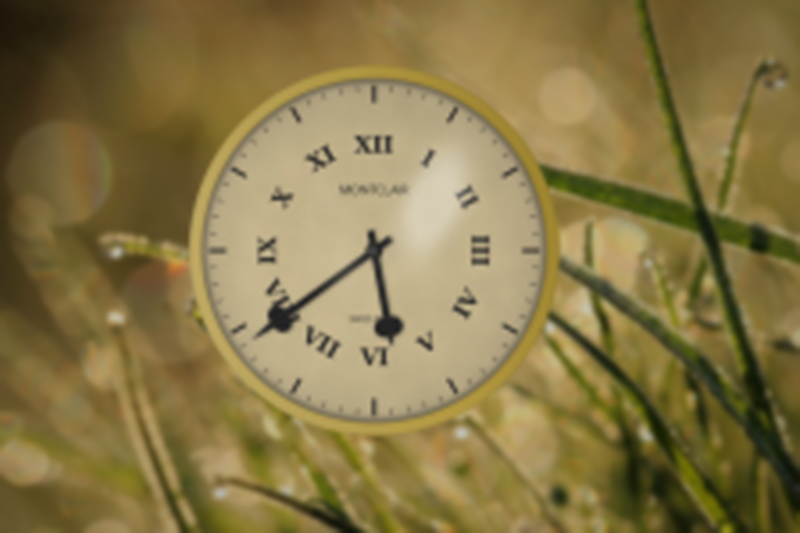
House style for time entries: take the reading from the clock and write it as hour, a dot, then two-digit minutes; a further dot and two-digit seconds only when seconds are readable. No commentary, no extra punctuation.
5.39
